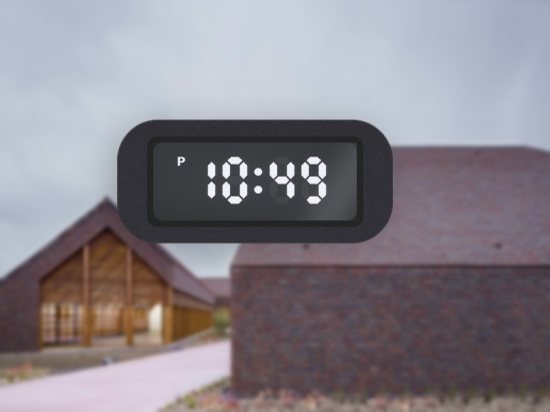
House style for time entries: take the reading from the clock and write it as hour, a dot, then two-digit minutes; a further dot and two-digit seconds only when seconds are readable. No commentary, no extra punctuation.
10.49
